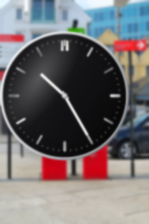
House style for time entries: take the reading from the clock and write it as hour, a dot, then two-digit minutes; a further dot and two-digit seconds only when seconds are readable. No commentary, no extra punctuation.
10.25
